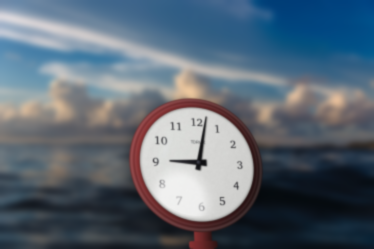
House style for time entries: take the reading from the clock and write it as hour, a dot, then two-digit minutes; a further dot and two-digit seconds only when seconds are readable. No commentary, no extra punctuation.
9.02
